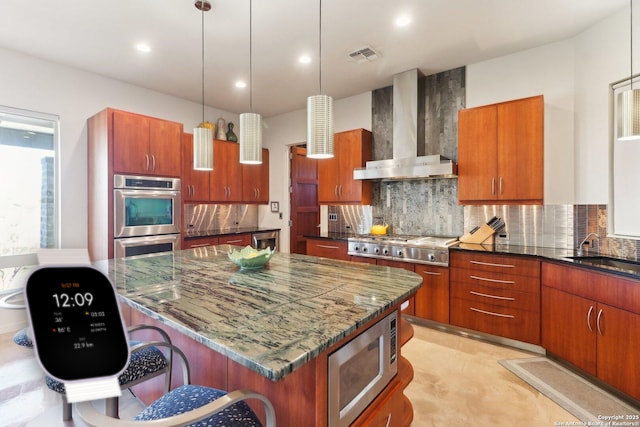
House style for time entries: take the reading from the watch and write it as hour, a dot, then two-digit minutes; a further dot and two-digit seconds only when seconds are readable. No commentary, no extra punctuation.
12.09
